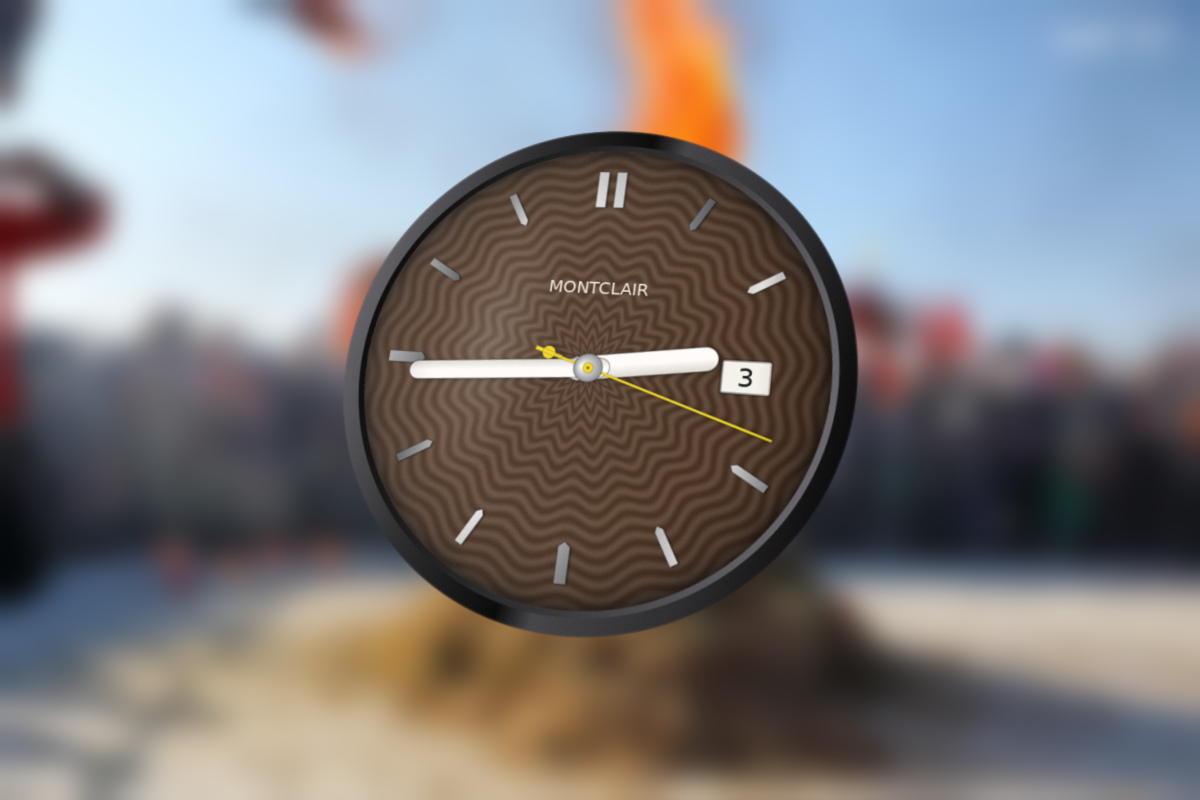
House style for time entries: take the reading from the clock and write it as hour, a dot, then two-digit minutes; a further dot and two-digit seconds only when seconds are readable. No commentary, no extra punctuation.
2.44.18
